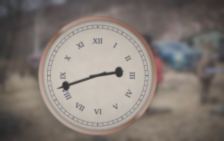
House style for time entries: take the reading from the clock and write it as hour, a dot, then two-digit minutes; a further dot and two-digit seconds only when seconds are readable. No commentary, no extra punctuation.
2.42
